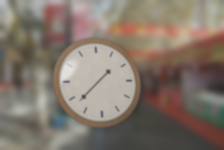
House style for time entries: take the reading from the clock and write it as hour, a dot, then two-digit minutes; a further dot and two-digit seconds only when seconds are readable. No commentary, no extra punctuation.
1.38
